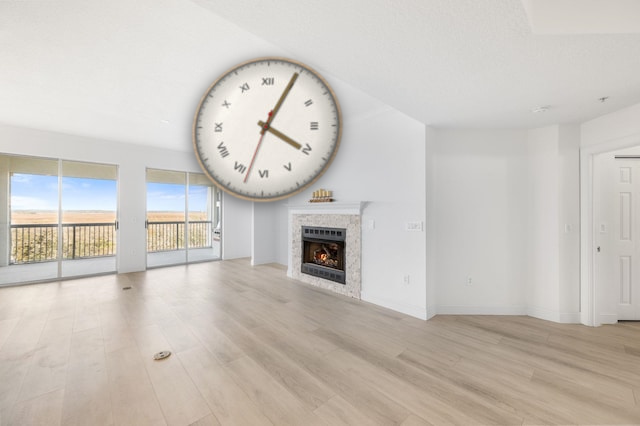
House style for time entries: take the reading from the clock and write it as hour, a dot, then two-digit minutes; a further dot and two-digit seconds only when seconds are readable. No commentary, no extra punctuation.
4.04.33
